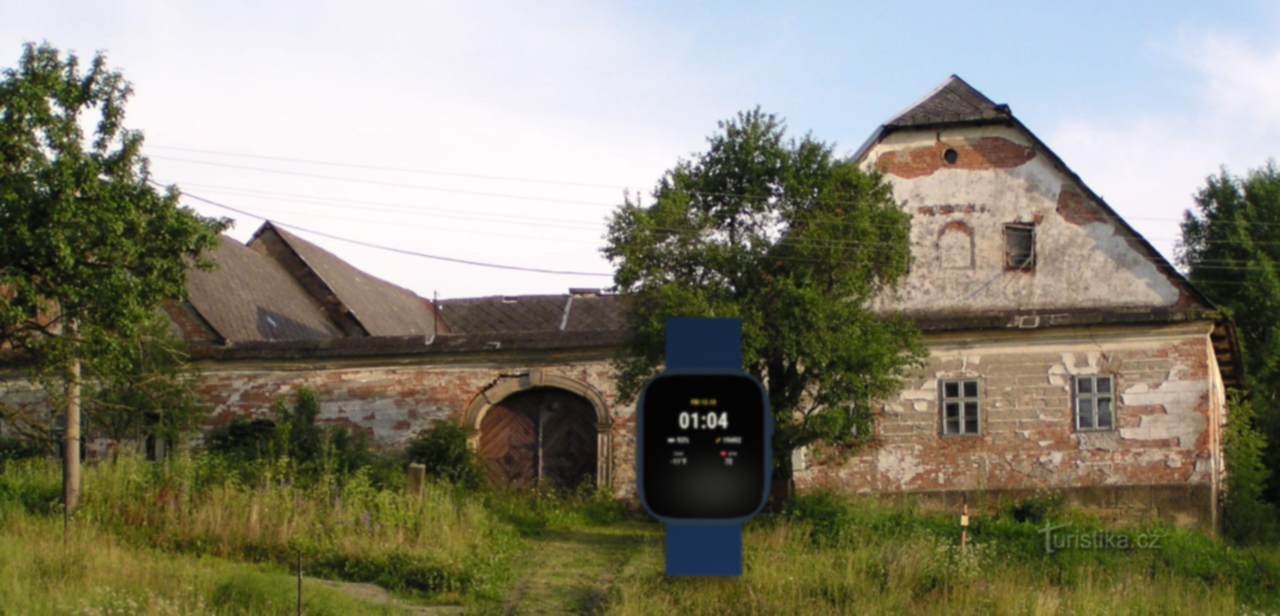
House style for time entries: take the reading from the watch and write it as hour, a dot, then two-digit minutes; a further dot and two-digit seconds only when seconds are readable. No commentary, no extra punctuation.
1.04
